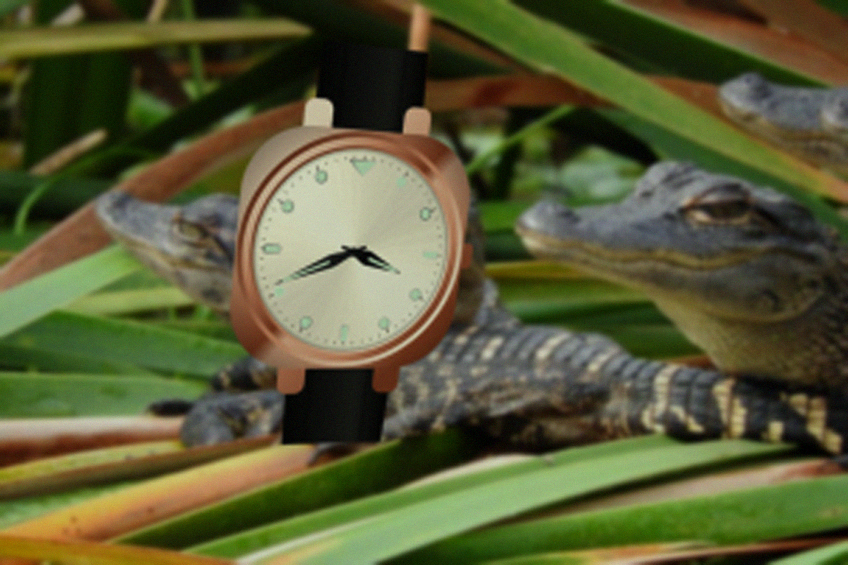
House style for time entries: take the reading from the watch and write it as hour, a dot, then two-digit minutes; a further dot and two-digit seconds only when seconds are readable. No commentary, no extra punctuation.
3.41
